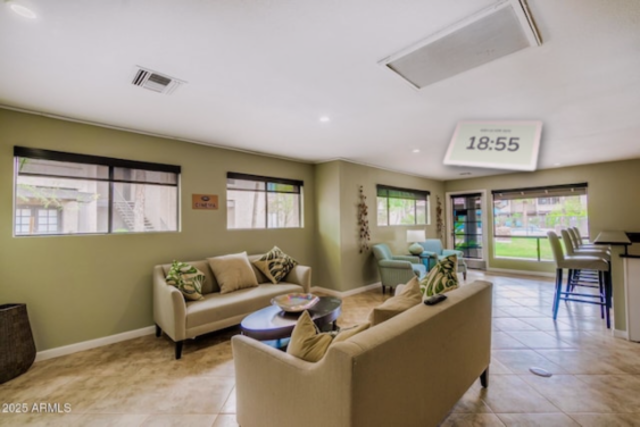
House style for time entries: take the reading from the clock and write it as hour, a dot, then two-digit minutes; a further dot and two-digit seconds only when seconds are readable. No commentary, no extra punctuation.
18.55
